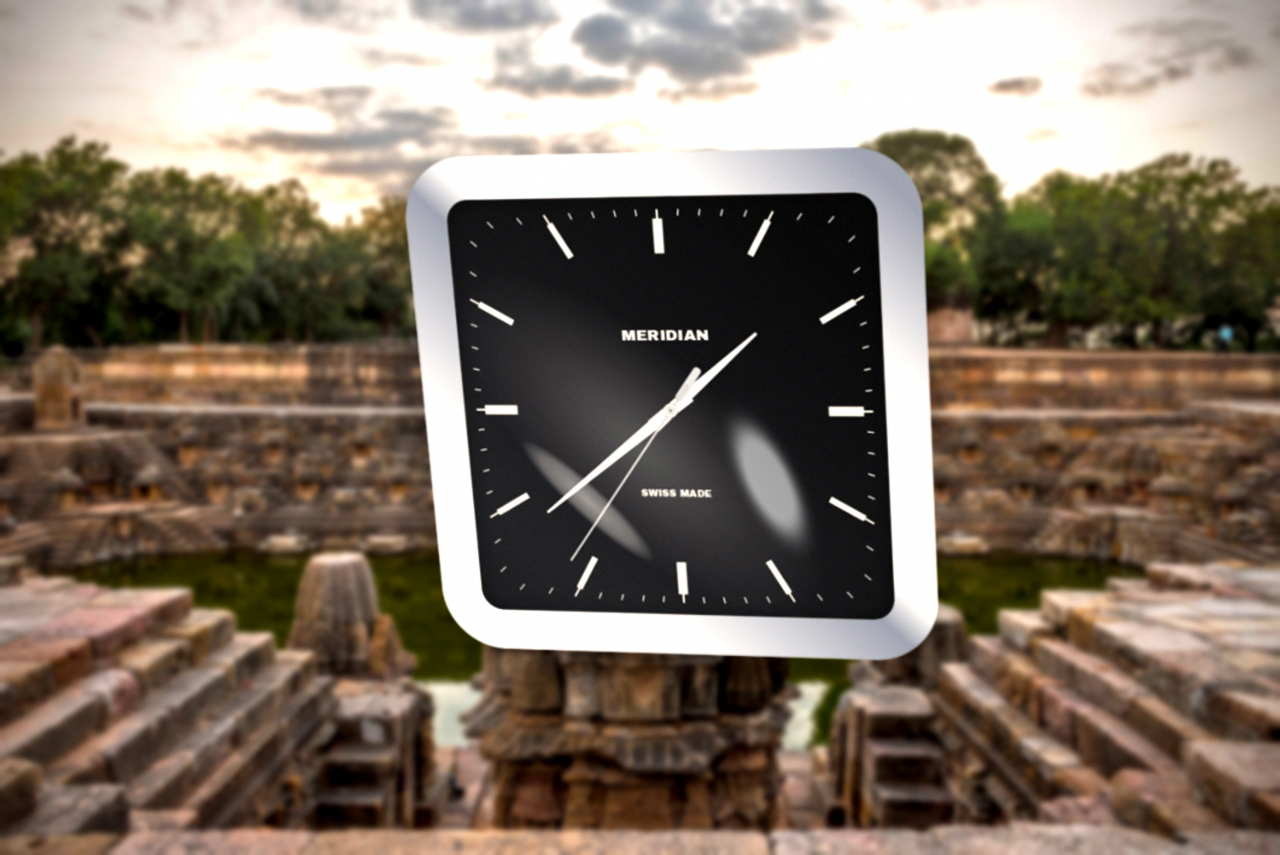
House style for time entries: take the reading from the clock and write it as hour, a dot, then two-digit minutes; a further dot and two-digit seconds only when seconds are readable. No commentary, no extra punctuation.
1.38.36
